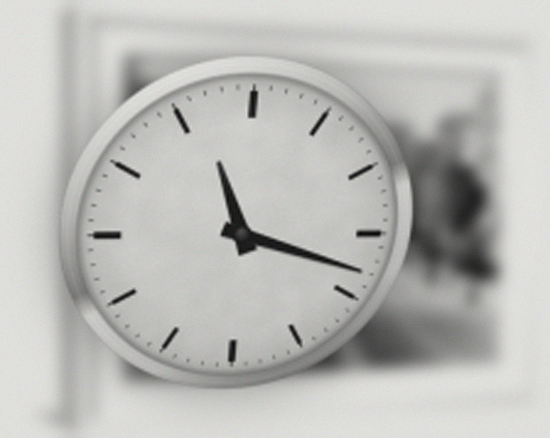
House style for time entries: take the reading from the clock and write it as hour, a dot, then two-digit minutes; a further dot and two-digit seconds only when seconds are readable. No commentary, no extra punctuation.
11.18
